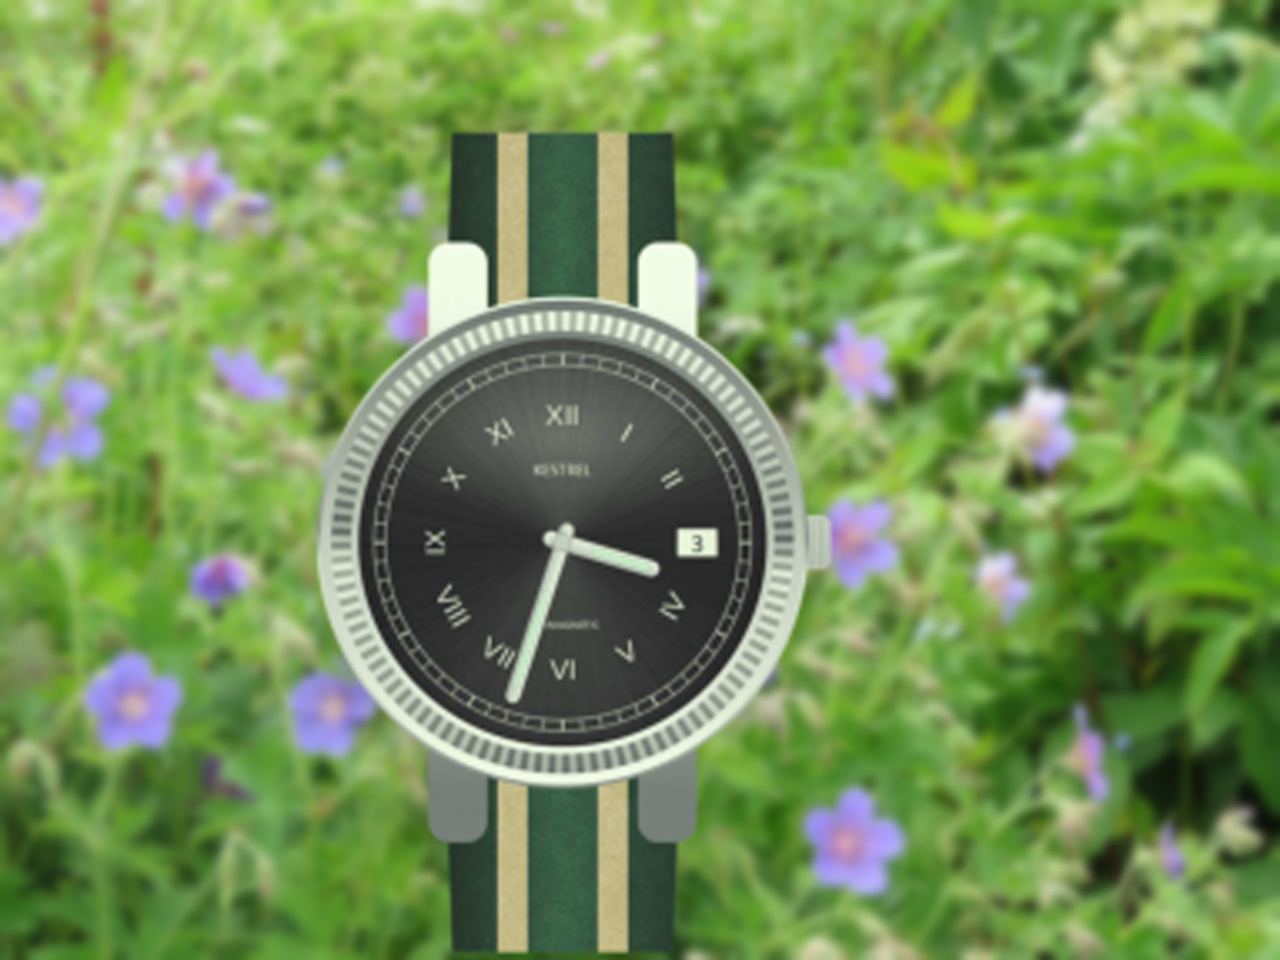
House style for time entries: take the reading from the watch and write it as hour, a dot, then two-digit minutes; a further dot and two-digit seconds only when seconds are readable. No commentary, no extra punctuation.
3.33
